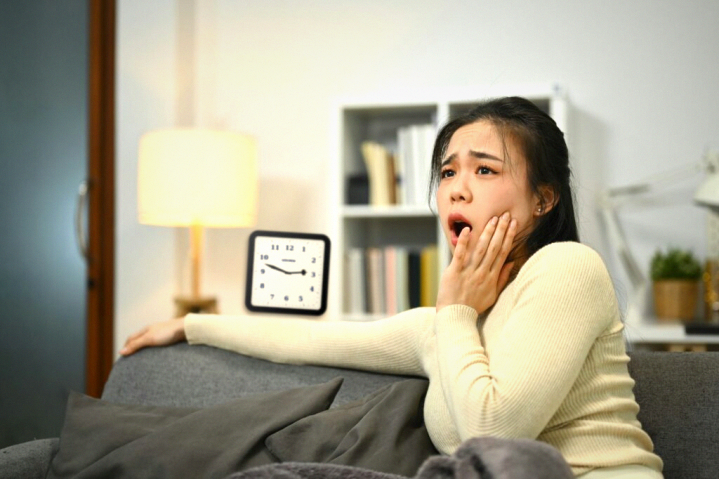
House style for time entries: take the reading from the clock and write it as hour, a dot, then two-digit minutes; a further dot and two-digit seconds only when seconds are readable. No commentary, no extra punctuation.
2.48
